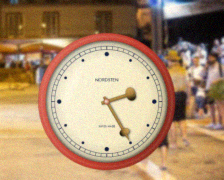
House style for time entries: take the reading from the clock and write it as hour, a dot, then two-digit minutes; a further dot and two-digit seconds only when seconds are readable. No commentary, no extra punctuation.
2.25
